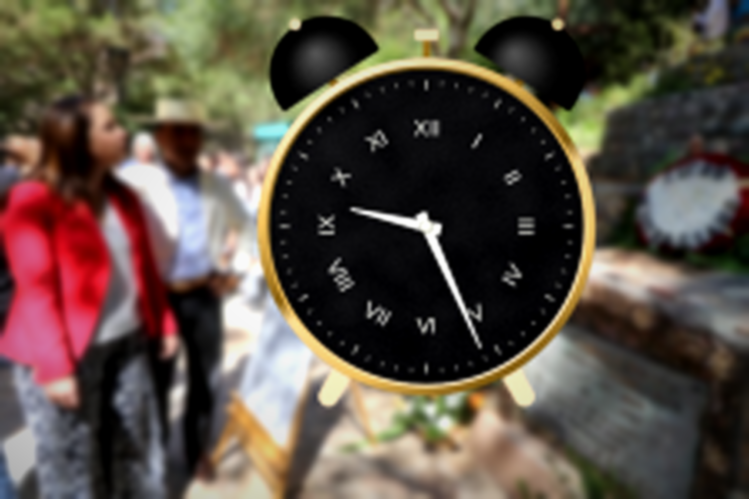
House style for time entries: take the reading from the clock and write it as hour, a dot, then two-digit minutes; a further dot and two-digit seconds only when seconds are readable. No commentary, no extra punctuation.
9.26
